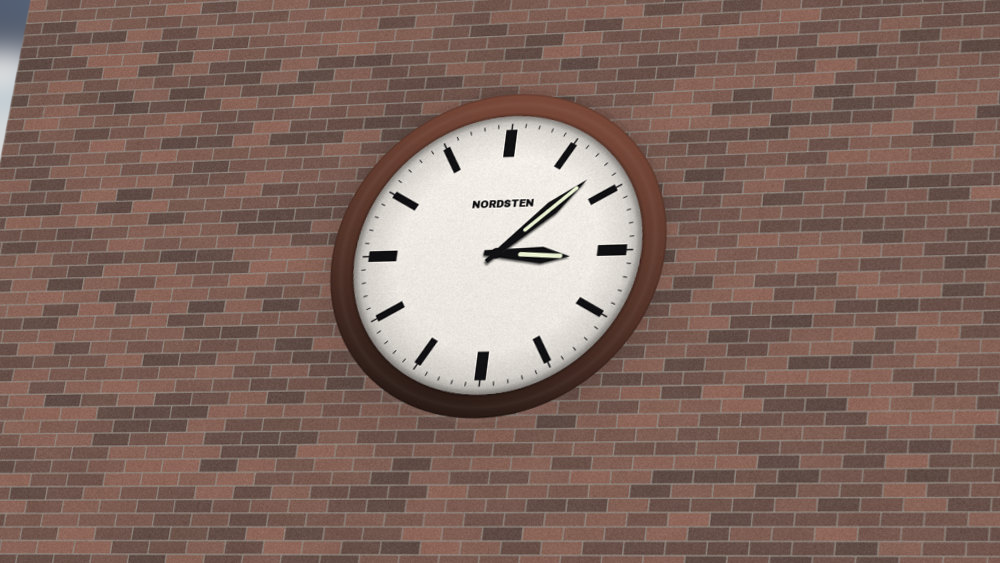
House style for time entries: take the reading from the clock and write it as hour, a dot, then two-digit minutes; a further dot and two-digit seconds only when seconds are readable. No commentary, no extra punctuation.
3.08
